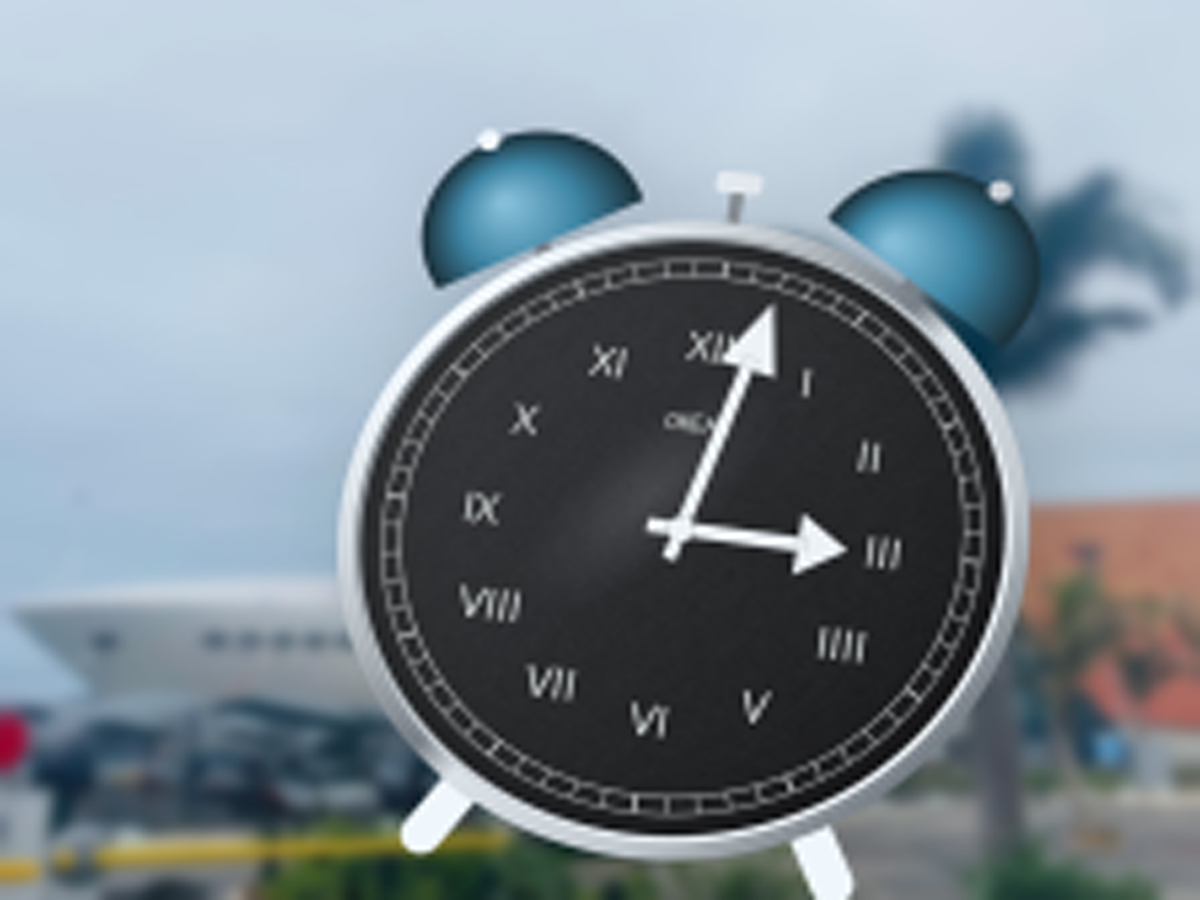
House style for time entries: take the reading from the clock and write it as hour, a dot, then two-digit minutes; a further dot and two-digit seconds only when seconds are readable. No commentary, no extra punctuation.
3.02
